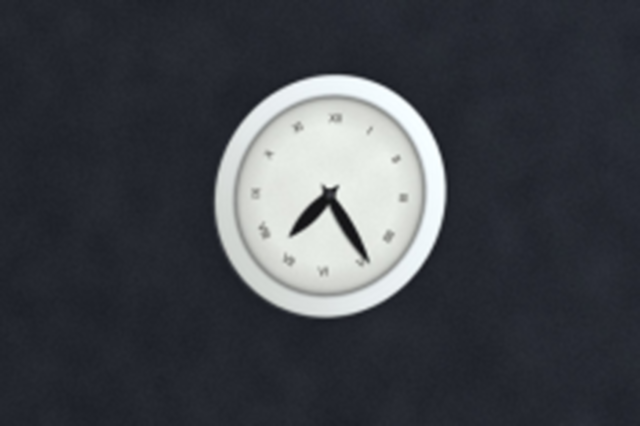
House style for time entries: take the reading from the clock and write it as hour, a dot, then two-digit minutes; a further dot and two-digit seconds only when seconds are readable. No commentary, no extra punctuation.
7.24
